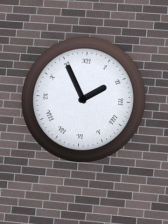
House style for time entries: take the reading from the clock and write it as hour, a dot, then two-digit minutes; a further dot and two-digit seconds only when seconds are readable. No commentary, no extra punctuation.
1.55
